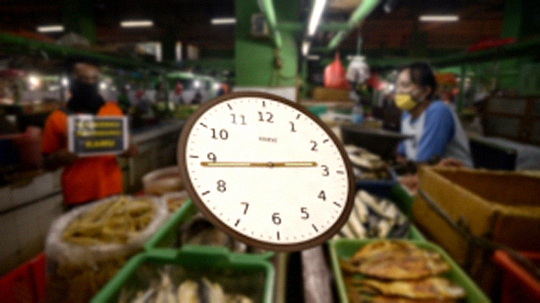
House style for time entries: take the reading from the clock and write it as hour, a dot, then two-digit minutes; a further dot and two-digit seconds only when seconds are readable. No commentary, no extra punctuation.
2.44
